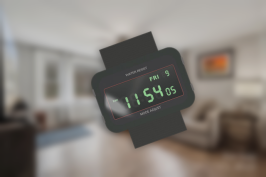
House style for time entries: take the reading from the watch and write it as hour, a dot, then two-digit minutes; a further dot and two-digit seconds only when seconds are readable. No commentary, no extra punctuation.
11.54.05
